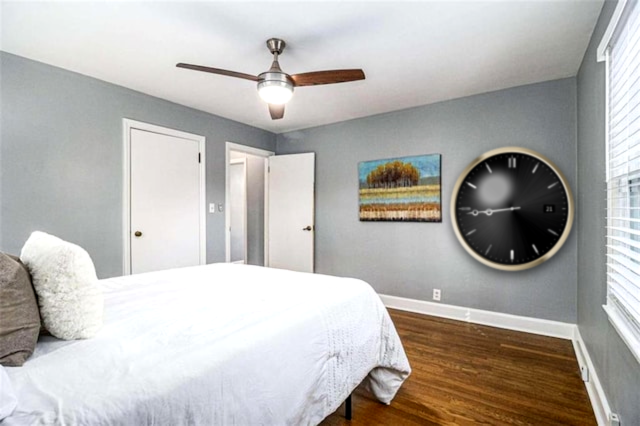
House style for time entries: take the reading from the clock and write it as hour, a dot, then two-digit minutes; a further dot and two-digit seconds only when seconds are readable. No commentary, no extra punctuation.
8.44
